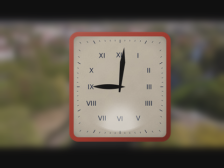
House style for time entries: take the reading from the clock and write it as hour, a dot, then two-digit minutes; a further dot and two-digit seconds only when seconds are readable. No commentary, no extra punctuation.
9.01
